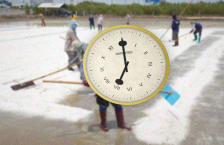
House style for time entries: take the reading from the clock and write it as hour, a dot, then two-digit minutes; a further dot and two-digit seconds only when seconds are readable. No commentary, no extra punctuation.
7.00
